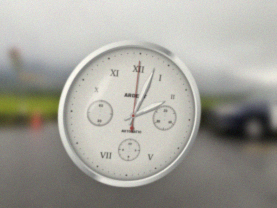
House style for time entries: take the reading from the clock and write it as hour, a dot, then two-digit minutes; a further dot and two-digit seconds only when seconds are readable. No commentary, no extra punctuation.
2.03
